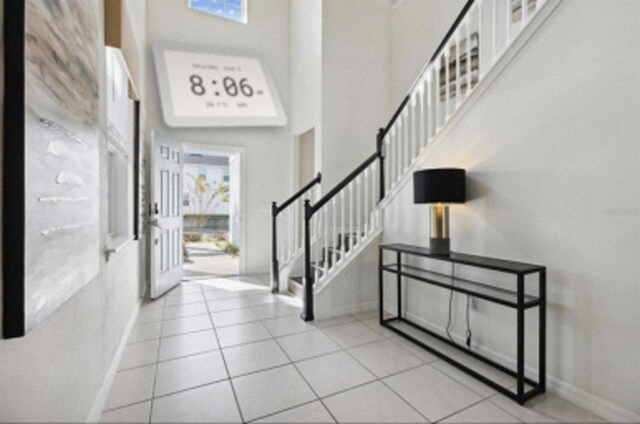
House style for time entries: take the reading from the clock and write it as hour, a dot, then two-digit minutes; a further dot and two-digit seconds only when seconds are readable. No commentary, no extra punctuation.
8.06
